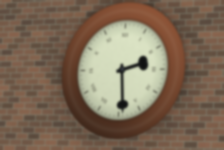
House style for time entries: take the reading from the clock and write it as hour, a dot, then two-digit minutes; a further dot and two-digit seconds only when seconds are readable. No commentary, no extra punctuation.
2.29
